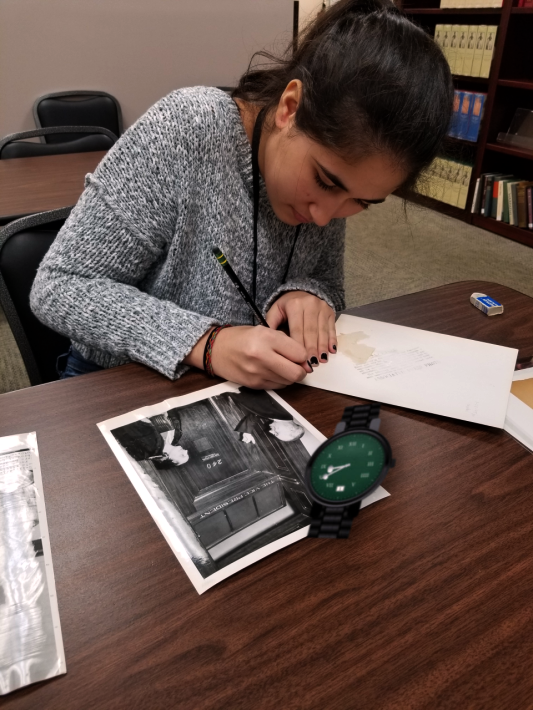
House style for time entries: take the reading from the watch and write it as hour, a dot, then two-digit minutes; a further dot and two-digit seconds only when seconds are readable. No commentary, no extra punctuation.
8.40
